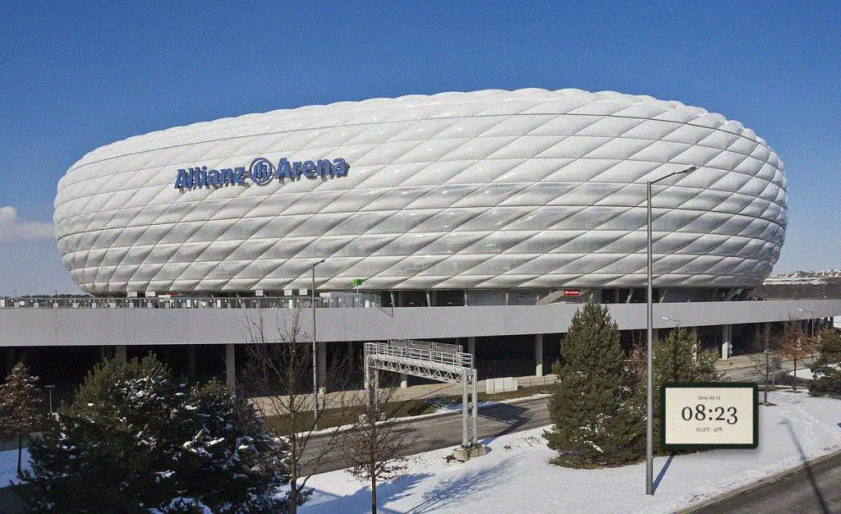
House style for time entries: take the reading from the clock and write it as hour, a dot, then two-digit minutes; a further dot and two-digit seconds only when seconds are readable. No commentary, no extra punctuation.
8.23
